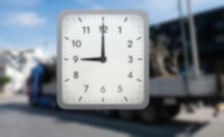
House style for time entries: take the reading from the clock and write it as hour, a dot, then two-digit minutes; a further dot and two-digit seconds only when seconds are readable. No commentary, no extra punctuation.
9.00
